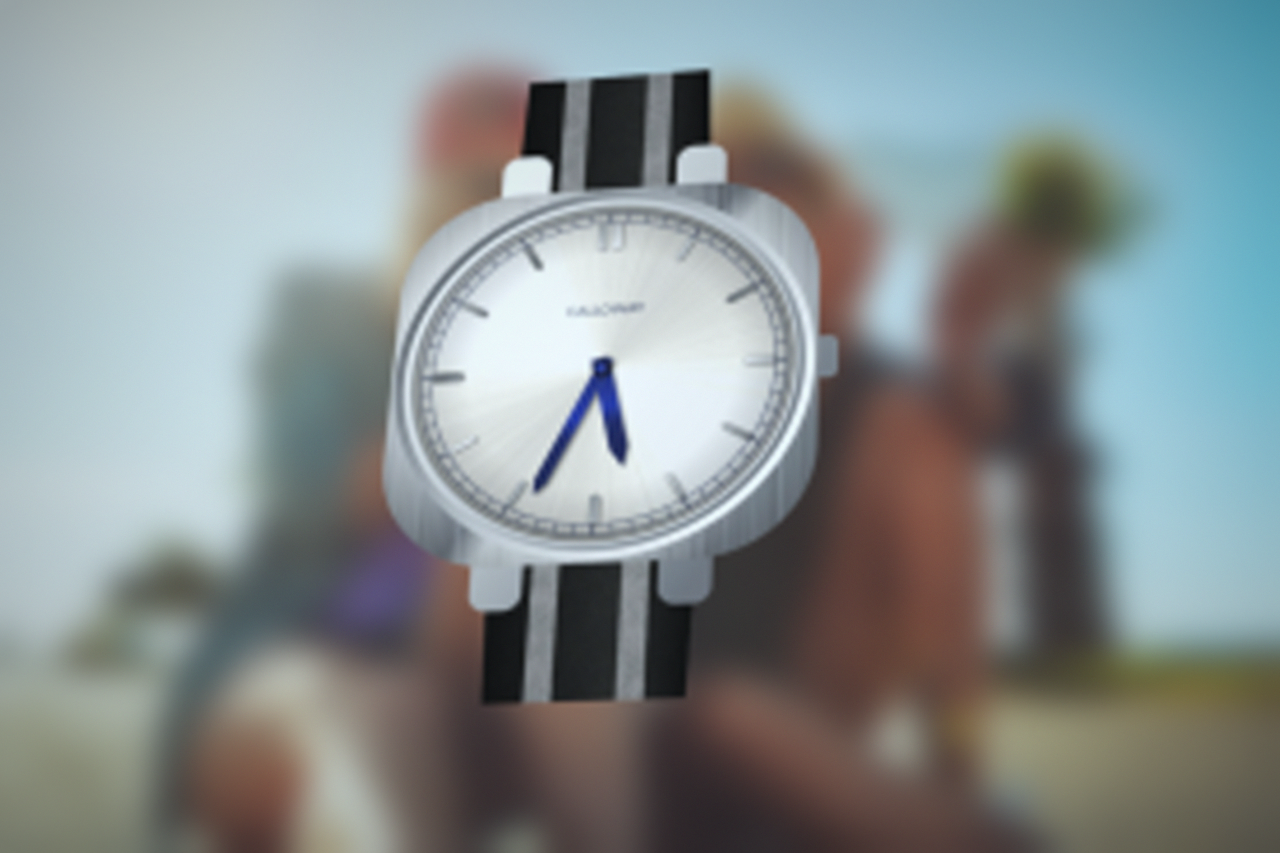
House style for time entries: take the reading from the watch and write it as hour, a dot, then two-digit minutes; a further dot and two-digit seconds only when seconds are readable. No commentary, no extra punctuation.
5.34
